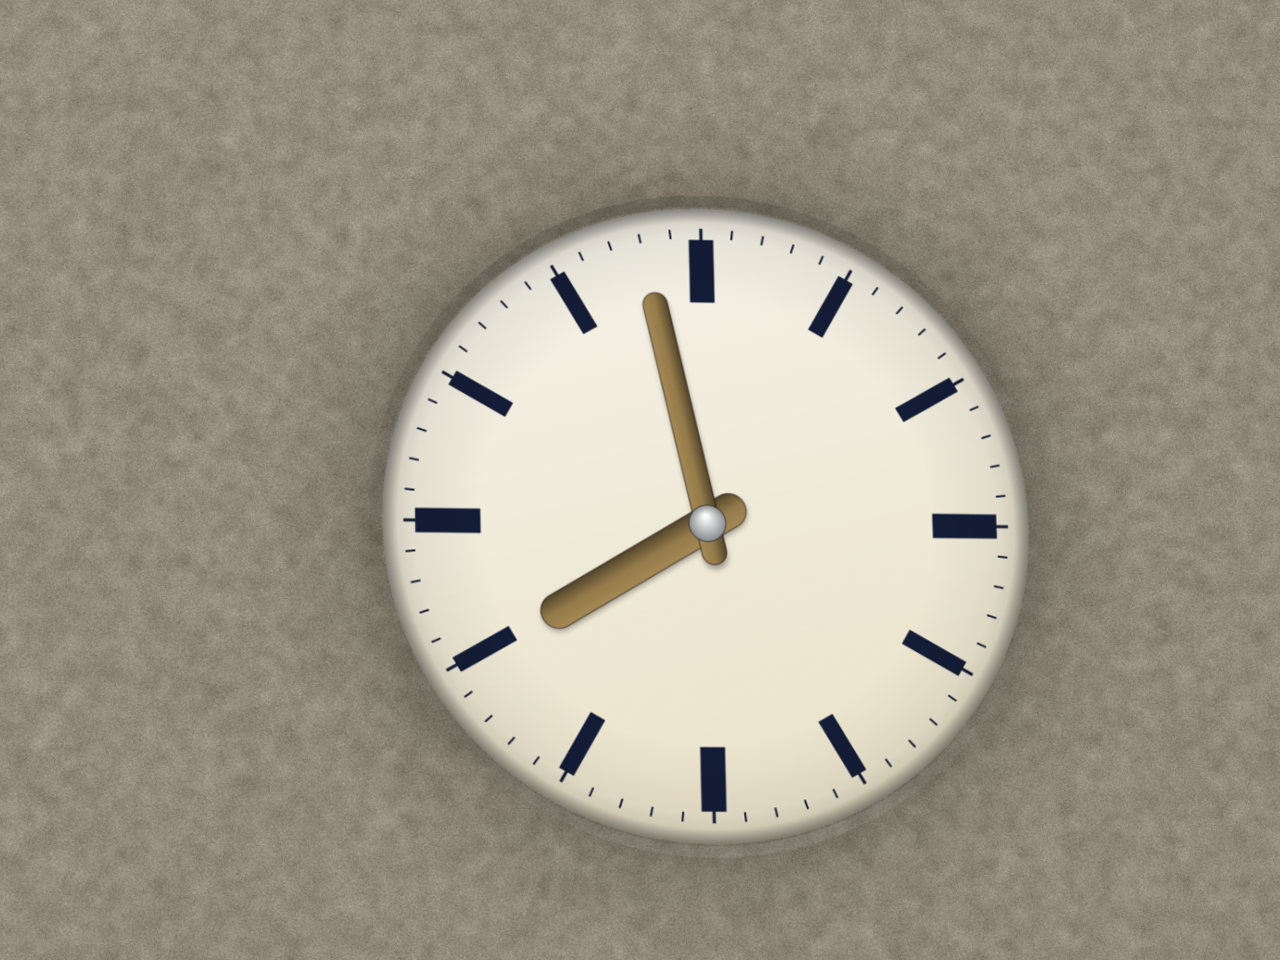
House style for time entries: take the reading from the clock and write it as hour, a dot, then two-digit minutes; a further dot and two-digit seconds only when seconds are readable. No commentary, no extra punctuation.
7.58
